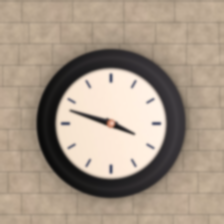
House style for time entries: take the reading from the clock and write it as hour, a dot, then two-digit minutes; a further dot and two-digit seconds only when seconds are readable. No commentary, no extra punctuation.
3.48
